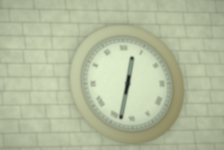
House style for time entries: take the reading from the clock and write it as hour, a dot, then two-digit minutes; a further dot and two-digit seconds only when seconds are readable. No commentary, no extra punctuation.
12.33
